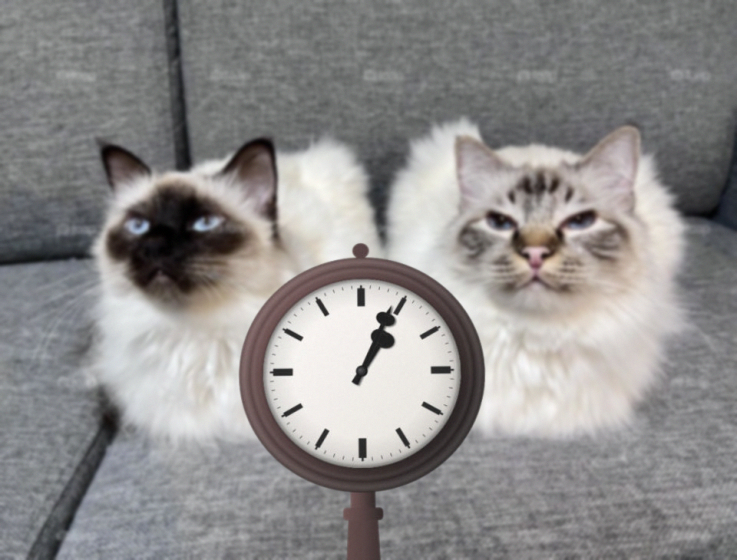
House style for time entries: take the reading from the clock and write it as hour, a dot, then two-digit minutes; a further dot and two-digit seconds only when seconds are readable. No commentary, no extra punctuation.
1.04
